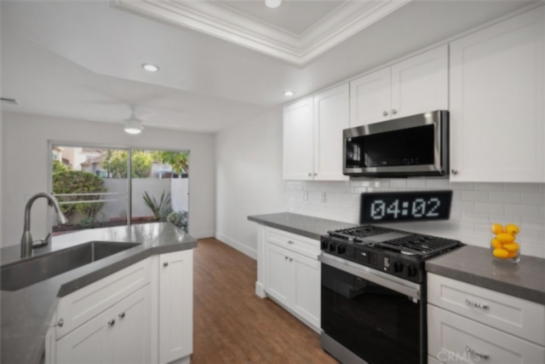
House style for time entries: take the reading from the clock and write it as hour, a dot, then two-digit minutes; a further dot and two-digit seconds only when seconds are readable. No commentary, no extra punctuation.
4.02
